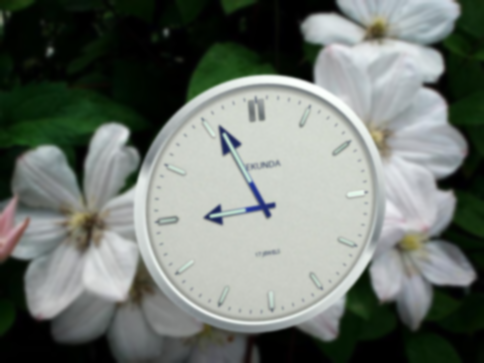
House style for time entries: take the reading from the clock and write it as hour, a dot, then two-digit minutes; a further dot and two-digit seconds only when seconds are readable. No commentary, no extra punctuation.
8.56
